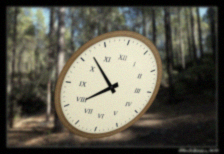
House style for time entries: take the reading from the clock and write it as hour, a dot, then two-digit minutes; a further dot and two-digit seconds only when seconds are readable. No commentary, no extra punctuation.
7.52
